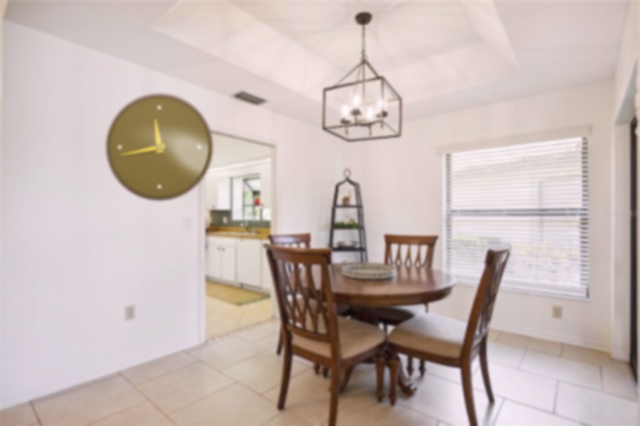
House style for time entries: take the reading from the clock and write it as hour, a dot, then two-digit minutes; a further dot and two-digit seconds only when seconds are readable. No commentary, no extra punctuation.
11.43
